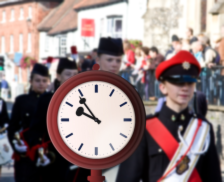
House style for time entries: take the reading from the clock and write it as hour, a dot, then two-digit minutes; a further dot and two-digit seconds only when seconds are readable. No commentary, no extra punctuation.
9.54
